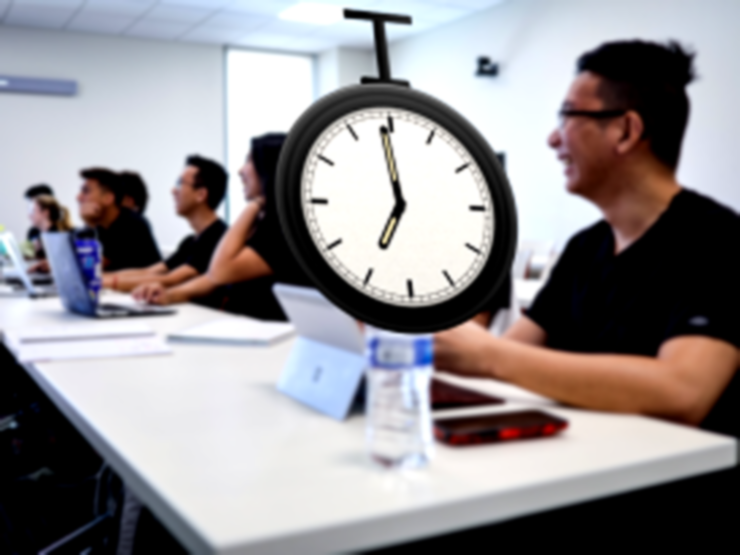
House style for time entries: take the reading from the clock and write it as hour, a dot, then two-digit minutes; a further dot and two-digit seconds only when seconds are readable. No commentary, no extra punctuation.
6.59
